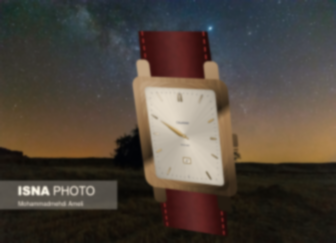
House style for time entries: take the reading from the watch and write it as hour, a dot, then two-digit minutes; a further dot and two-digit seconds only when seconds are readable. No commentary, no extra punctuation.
9.50
